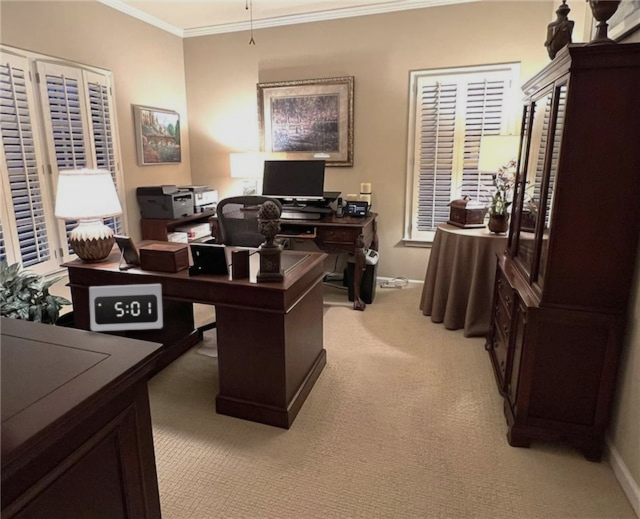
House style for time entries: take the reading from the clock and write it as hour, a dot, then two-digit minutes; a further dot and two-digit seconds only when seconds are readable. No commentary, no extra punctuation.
5.01
